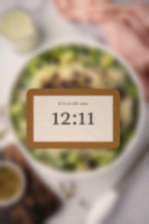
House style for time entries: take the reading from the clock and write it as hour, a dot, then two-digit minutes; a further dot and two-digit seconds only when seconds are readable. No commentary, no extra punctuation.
12.11
